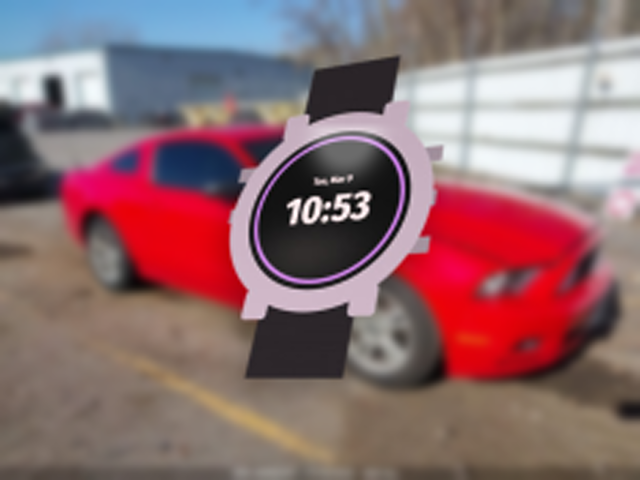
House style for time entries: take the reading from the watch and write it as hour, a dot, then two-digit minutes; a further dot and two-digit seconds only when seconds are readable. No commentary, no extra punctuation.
10.53
